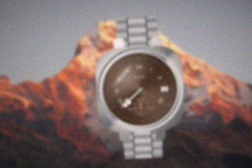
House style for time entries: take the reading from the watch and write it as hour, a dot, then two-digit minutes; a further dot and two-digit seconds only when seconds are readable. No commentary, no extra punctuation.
7.38
